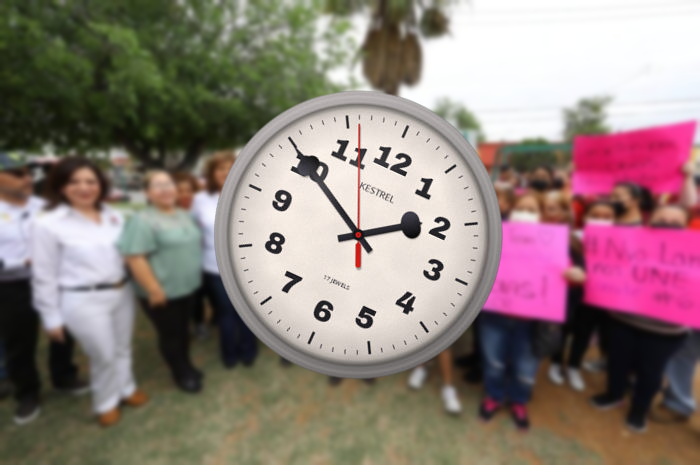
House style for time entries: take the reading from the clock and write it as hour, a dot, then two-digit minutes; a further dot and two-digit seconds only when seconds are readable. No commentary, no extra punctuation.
1.49.56
